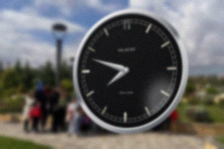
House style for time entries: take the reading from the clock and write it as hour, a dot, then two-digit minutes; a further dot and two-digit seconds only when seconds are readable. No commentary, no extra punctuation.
7.48
